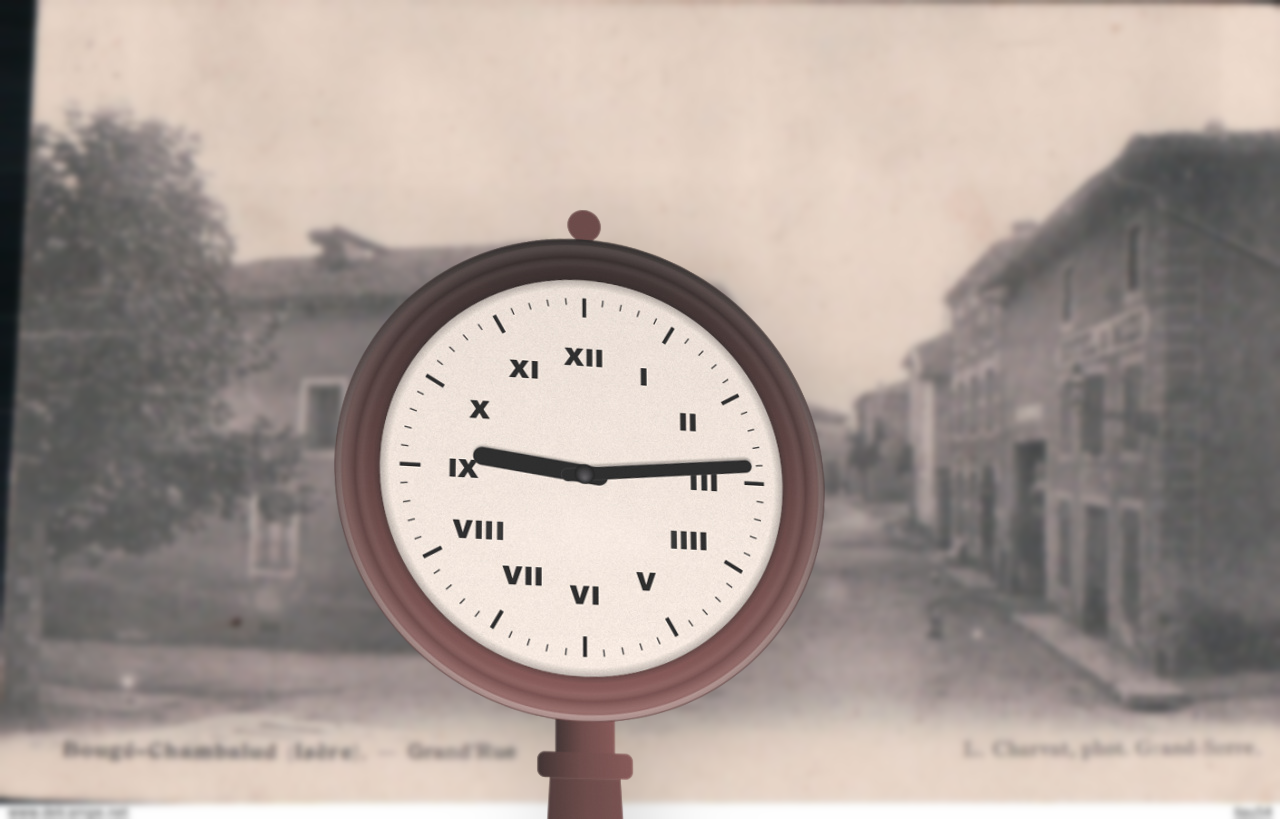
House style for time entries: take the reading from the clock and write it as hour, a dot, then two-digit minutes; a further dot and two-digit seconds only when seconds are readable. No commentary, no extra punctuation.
9.14
